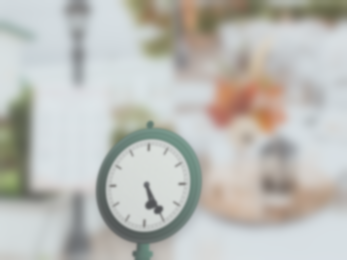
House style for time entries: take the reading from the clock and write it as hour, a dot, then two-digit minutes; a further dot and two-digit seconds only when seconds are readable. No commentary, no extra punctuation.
5.25
